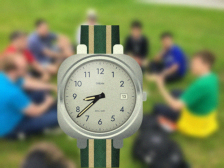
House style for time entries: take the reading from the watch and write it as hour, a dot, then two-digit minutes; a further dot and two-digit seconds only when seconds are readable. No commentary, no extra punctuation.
8.38
